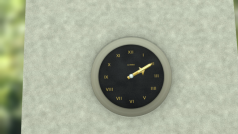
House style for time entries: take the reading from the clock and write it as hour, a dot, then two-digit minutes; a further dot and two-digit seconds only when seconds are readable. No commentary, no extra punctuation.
2.10
